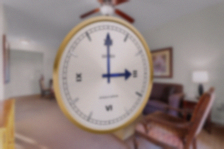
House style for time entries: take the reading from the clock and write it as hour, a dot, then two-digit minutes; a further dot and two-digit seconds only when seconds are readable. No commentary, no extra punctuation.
3.00
